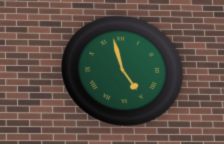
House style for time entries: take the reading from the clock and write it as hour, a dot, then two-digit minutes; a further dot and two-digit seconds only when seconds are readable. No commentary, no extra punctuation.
4.58
